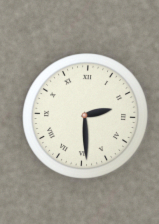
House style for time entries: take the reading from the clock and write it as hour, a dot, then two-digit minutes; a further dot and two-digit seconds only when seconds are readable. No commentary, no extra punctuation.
2.29
